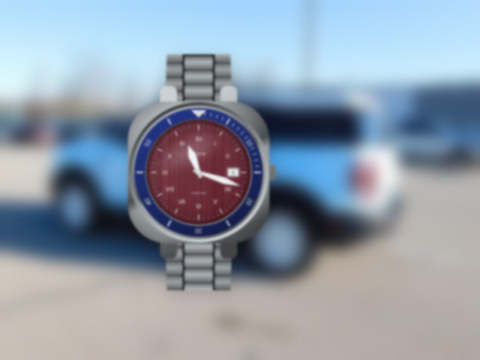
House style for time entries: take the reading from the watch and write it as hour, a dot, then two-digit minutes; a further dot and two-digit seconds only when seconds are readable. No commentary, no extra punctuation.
11.18
